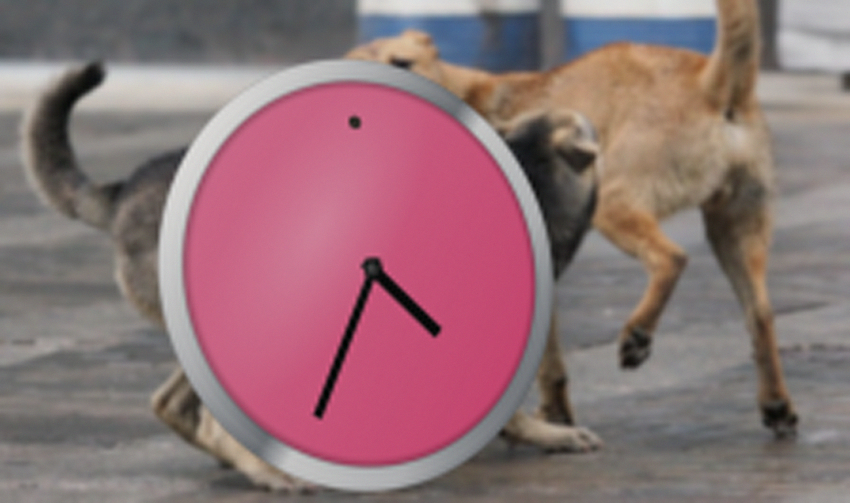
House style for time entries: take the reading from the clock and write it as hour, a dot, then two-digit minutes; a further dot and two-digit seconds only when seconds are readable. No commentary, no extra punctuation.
4.35
